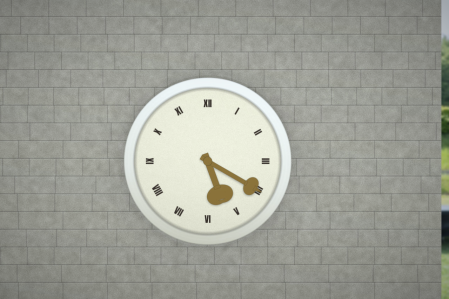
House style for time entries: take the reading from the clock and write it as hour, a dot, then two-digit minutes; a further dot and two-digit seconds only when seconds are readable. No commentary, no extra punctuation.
5.20
